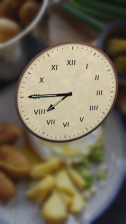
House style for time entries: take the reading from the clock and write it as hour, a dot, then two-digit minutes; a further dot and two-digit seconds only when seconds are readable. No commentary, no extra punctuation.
7.45
